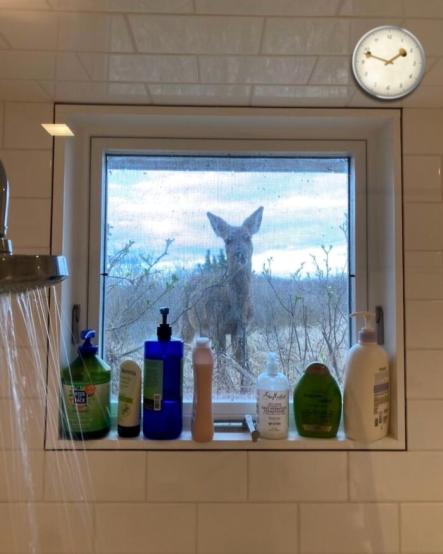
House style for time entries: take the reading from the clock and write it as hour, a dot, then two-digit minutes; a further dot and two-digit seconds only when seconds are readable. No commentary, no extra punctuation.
1.48
